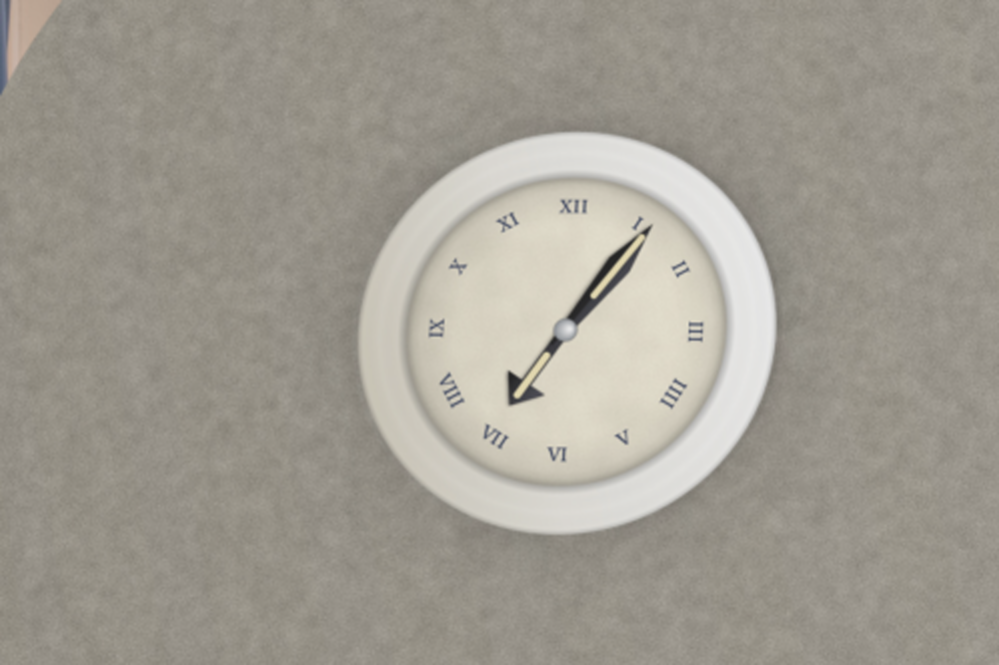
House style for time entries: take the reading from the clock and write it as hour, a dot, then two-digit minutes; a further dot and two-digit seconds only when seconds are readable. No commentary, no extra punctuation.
7.06
